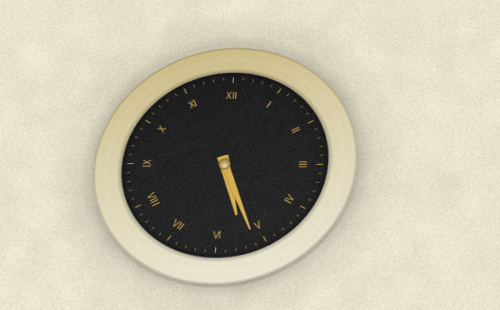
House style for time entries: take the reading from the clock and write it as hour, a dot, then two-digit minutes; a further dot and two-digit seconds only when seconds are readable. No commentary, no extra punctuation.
5.26
